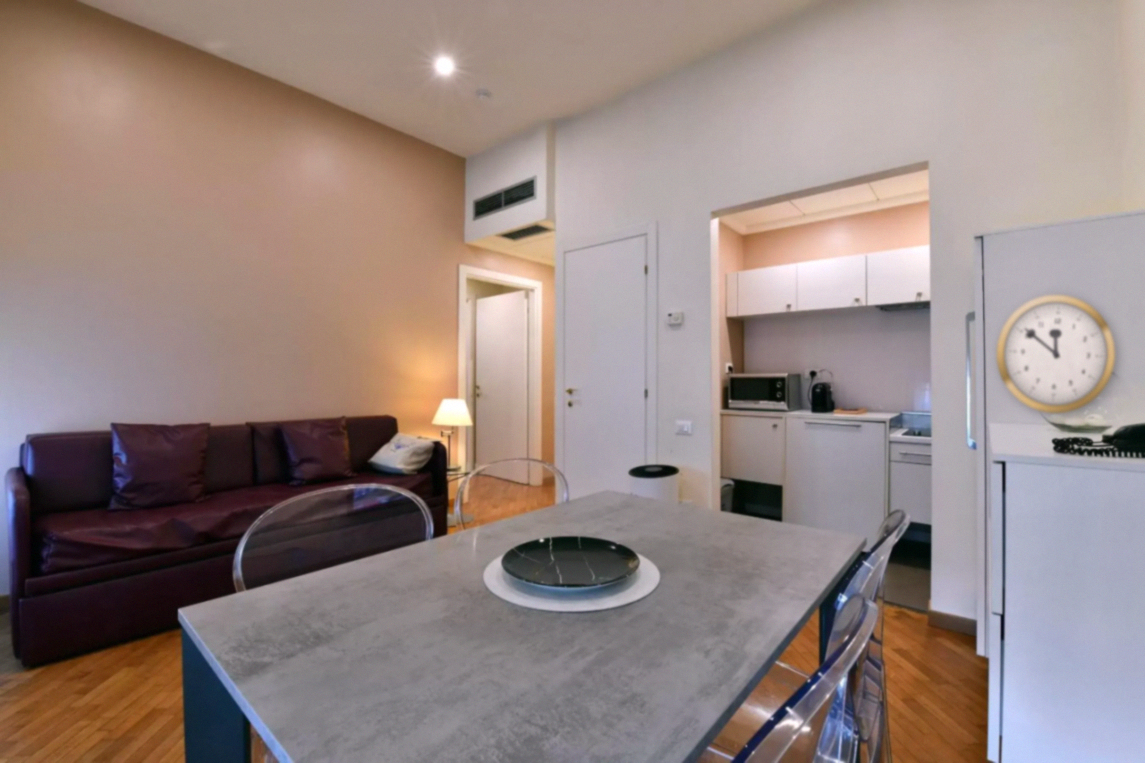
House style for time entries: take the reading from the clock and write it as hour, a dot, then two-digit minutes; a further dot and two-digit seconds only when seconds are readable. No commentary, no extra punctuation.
11.51
